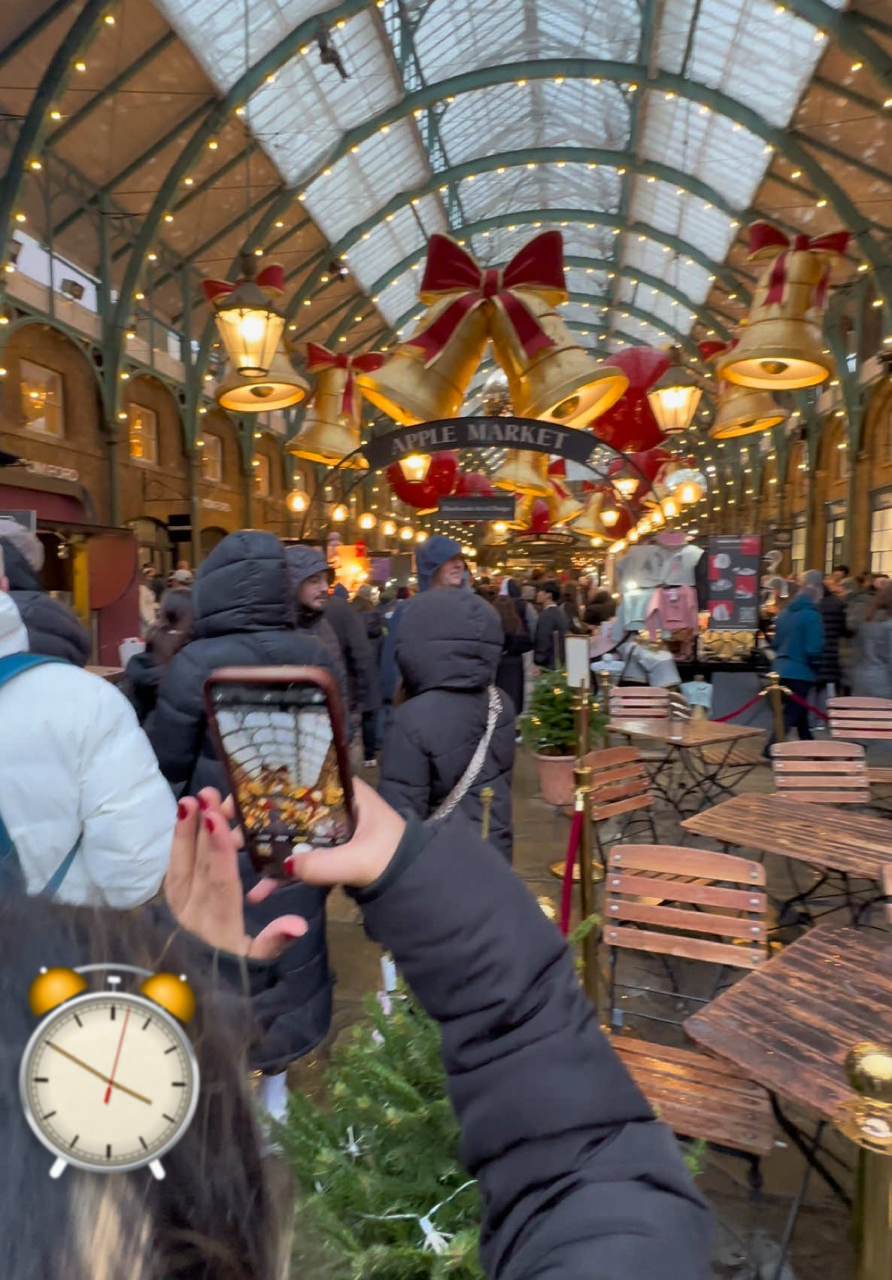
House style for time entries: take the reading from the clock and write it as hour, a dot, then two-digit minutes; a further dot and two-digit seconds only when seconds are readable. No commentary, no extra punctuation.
3.50.02
